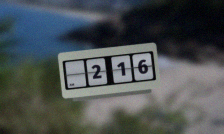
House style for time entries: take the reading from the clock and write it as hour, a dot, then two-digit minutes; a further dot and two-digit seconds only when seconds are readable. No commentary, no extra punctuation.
2.16
